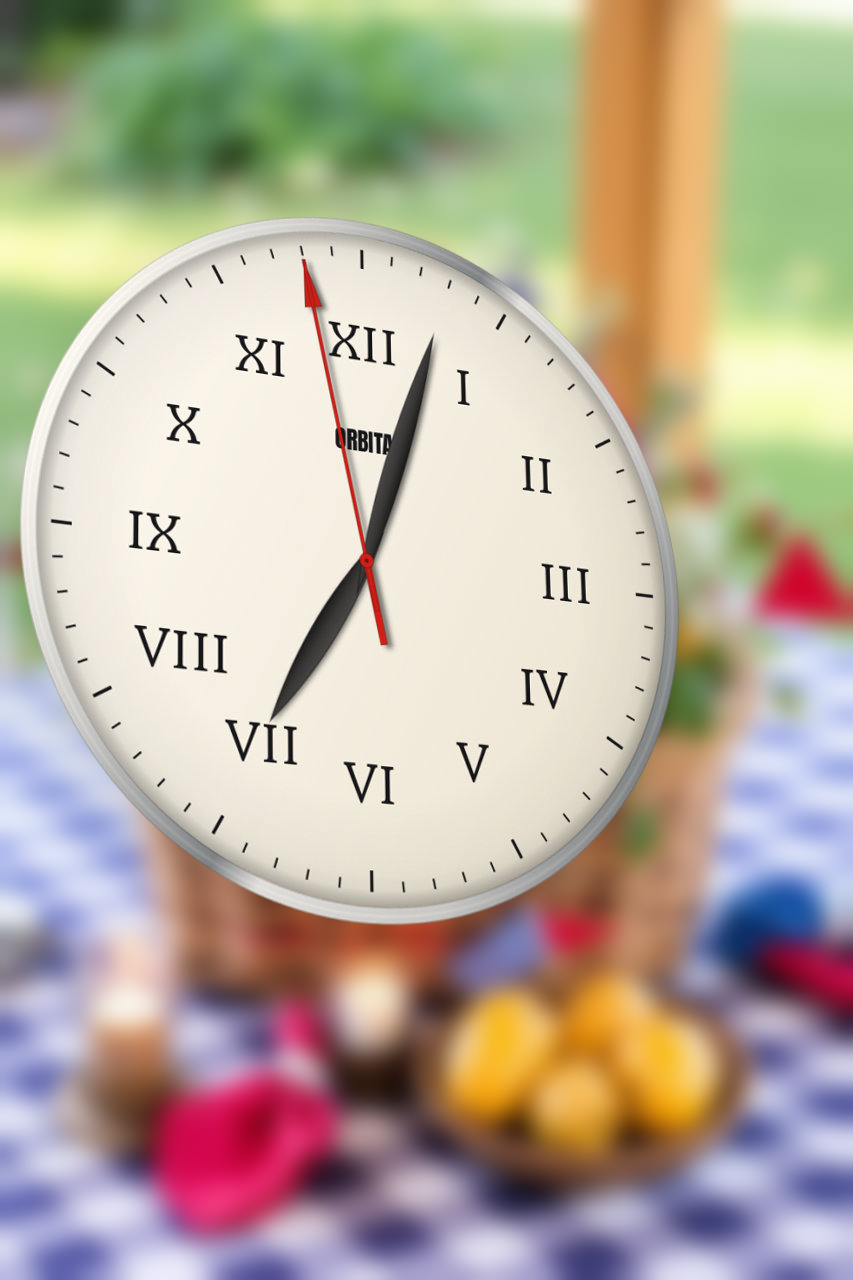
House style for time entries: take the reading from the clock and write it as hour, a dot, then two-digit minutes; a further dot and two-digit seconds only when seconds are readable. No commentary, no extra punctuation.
7.02.58
